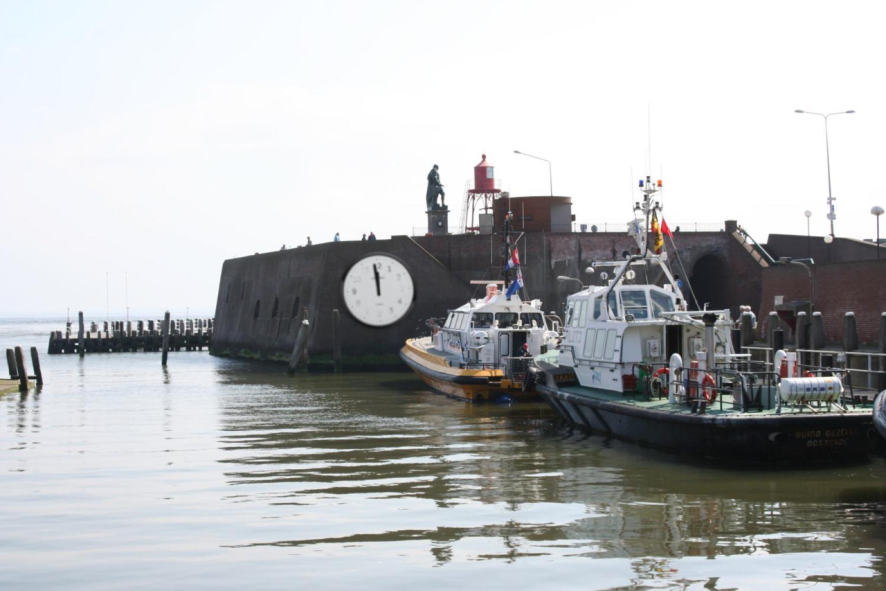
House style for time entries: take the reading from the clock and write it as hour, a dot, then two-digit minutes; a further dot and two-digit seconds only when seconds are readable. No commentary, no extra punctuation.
11.59
